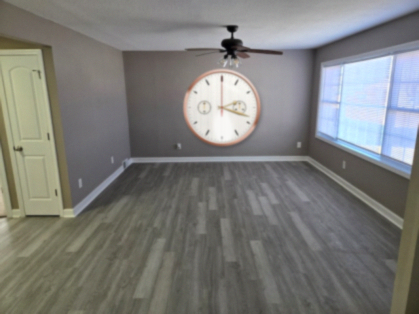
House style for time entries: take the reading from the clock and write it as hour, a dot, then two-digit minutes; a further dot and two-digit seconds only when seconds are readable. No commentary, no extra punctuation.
2.18
